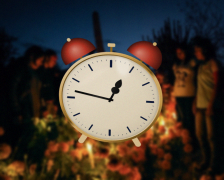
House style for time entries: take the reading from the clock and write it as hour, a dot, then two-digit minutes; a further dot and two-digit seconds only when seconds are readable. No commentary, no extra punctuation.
12.47
